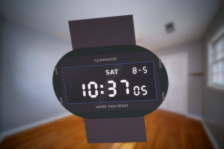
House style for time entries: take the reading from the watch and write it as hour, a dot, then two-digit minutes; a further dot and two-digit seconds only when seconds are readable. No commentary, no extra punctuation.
10.37.05
